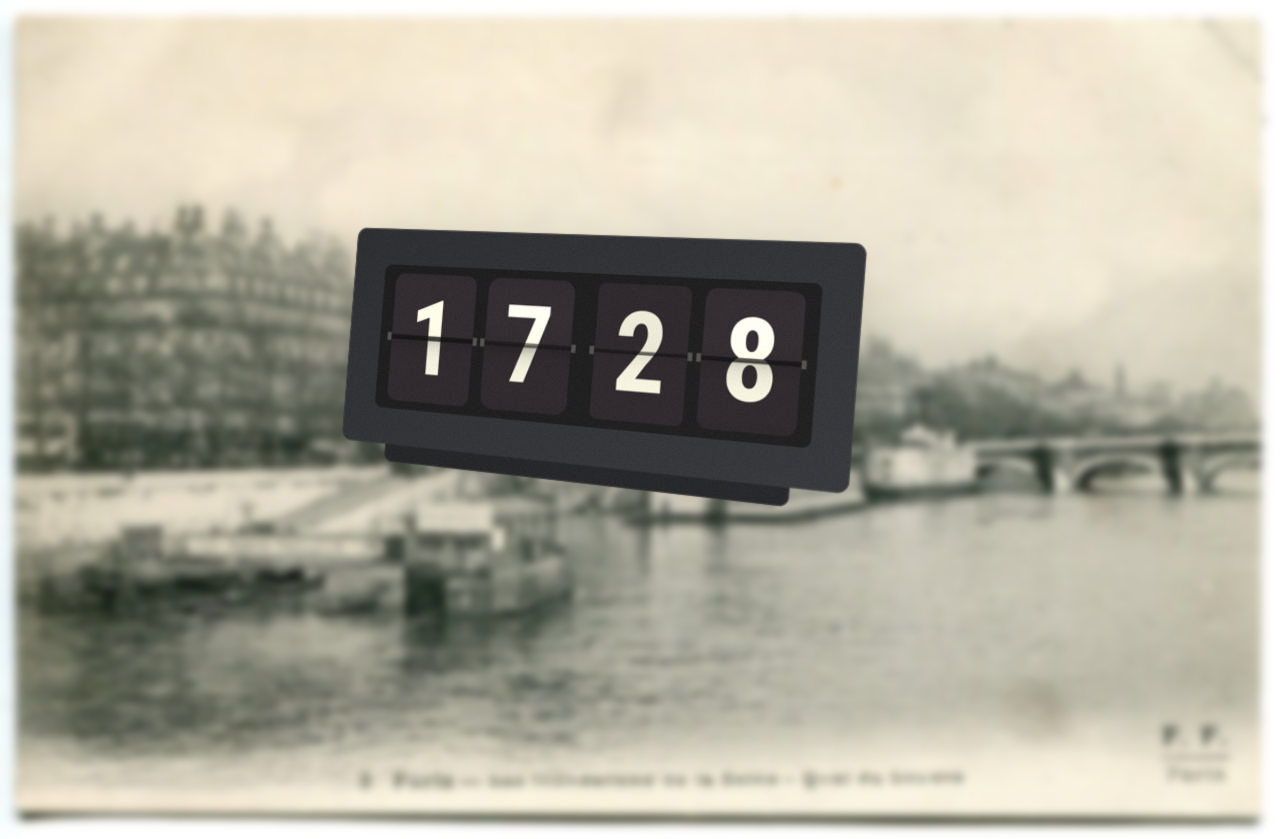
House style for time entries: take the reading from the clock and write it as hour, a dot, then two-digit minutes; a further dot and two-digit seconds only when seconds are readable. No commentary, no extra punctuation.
17.28
